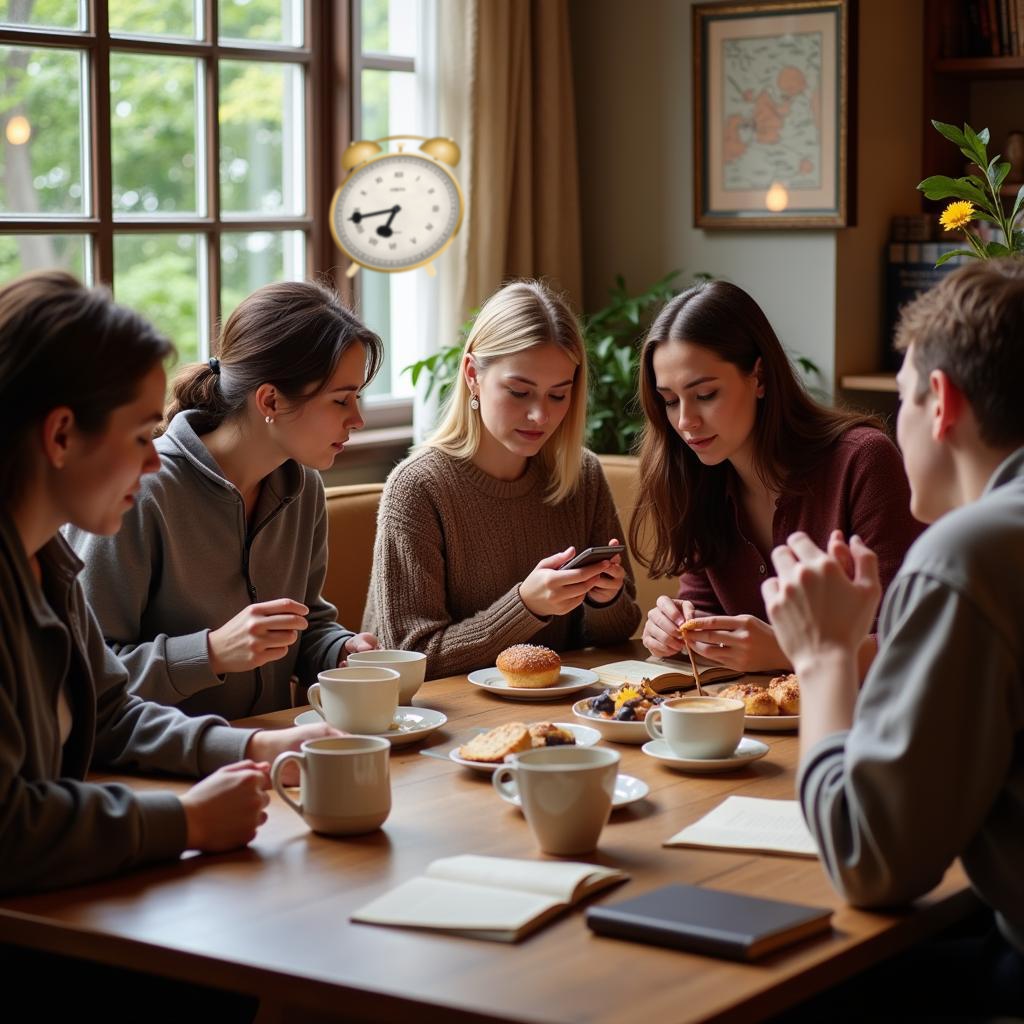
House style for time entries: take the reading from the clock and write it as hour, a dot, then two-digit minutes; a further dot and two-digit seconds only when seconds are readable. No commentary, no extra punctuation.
6.43
